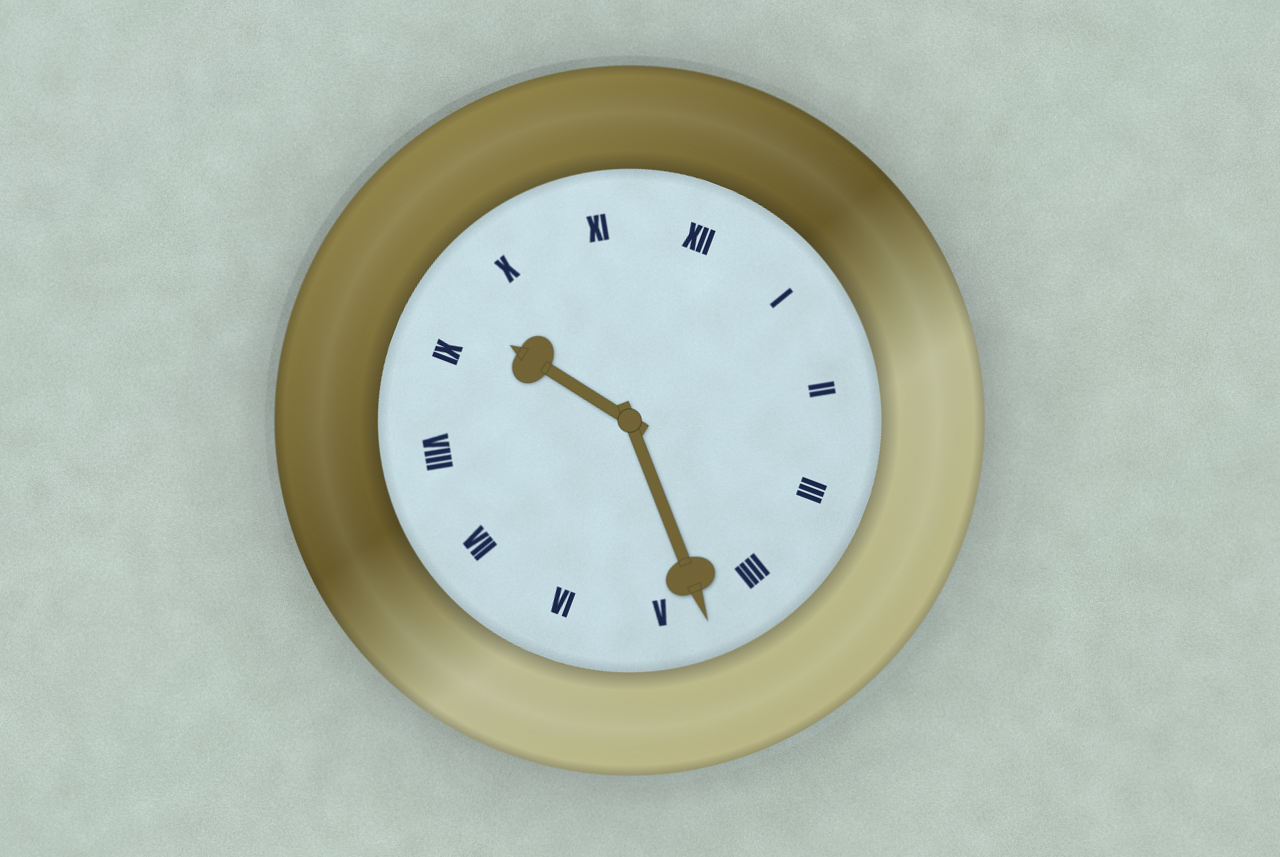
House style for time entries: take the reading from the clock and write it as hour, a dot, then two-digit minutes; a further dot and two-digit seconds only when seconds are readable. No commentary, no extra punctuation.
9.23
